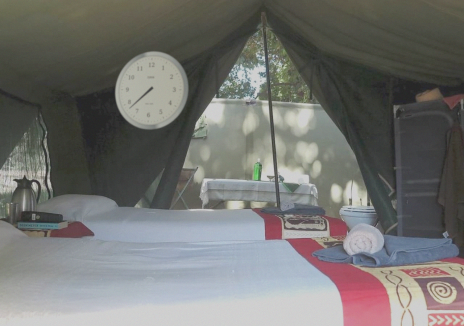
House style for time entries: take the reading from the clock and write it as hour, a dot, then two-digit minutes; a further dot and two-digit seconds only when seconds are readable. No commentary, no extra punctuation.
7.38
